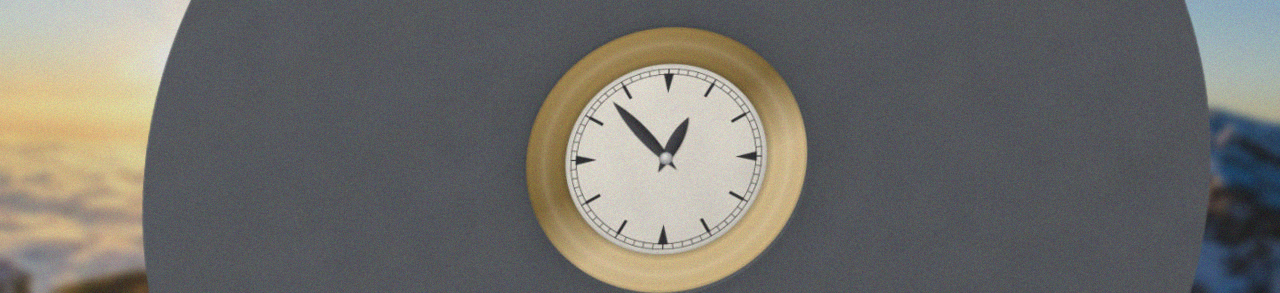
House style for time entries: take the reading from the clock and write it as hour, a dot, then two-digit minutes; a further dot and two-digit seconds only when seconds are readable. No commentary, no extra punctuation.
12.53
